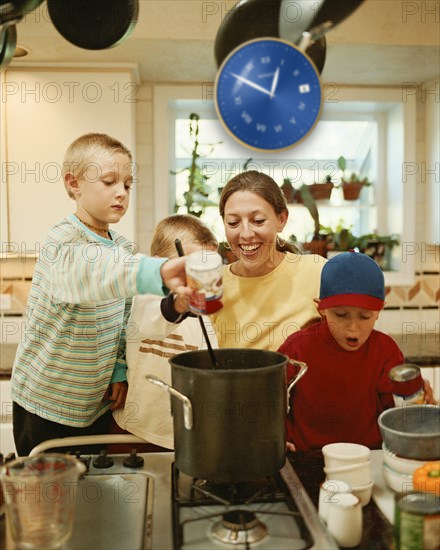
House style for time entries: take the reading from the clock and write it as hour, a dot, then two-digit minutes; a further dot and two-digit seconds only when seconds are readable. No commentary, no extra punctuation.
12.51
